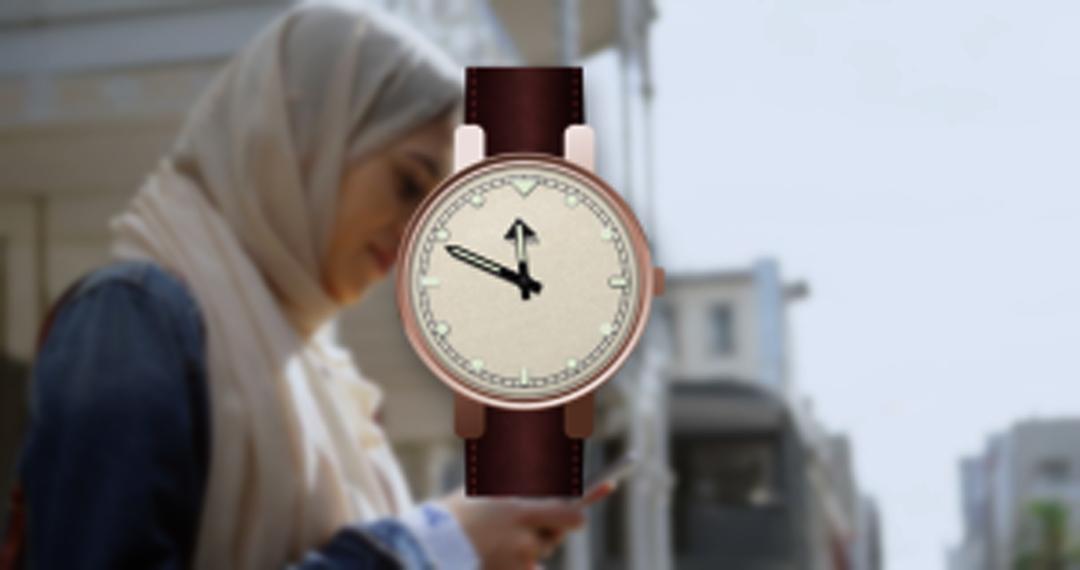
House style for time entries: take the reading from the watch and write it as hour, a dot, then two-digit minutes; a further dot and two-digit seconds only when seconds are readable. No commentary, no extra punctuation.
11.49
